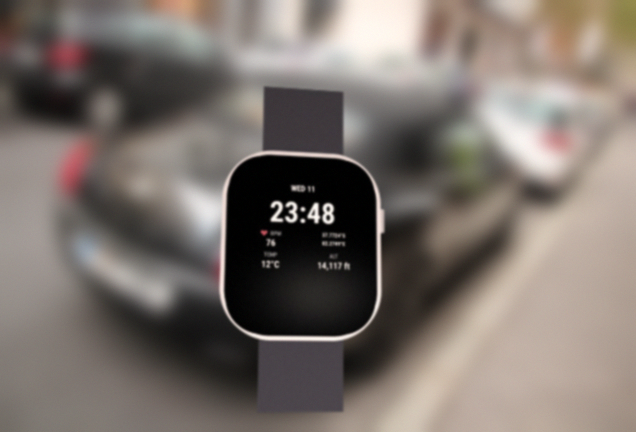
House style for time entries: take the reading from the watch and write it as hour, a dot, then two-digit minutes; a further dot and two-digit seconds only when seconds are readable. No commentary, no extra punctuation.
23.48
